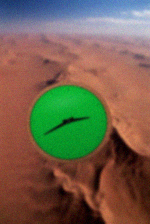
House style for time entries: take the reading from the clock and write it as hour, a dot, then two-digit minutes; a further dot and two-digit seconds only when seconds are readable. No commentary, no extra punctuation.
2.40
